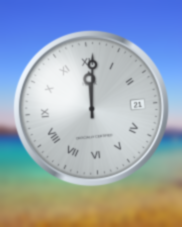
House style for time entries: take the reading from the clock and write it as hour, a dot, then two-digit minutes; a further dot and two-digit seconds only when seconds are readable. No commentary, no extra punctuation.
12.01
